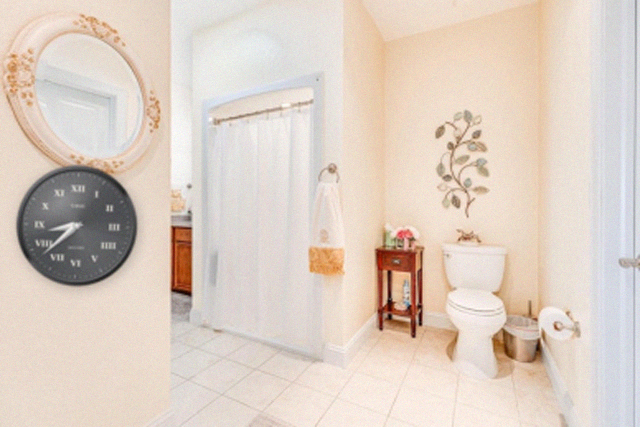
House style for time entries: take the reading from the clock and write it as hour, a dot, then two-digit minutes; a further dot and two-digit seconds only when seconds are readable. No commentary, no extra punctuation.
8.38
